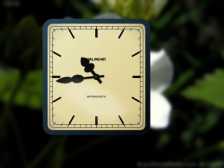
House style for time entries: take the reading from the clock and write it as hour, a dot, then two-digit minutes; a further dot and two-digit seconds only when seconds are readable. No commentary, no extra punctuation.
10.44
